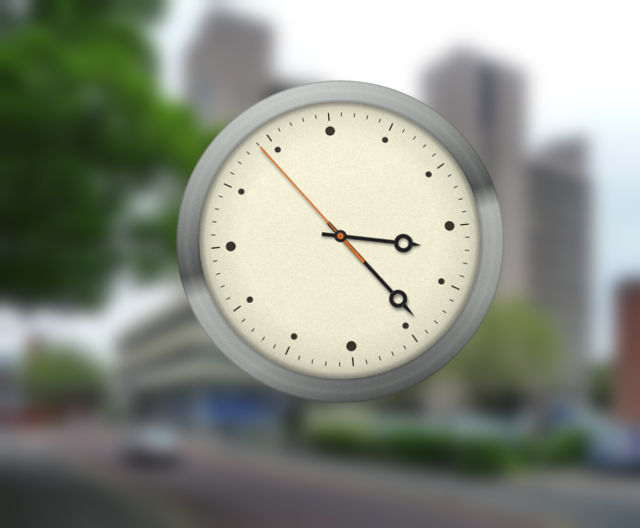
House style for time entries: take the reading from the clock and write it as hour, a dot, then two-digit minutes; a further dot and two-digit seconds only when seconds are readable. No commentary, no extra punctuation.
3.23.54
